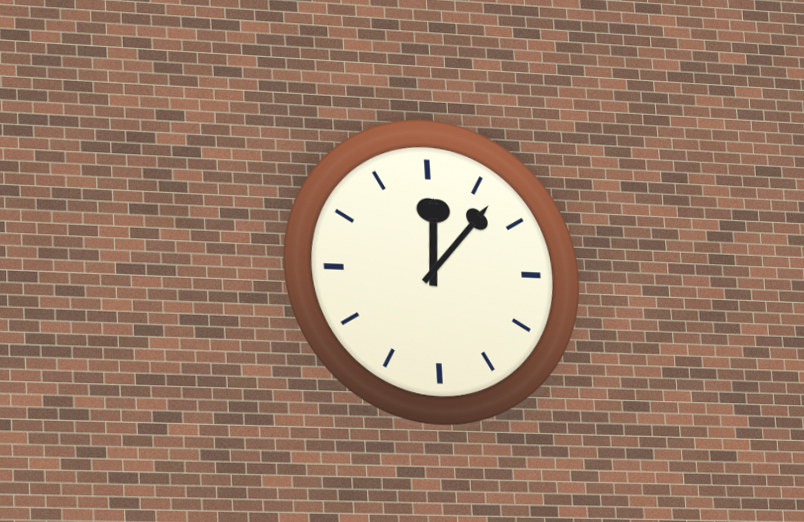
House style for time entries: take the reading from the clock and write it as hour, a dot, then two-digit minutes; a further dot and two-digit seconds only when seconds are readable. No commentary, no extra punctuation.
12.07
